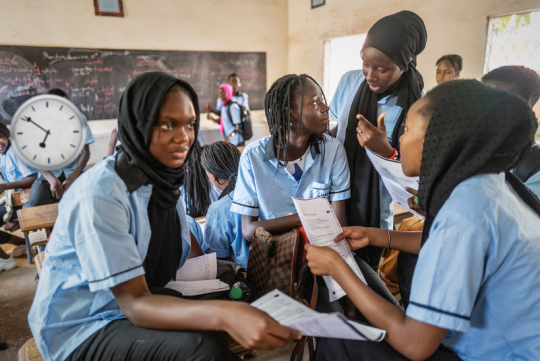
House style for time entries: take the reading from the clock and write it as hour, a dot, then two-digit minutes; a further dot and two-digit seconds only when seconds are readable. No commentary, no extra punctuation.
6.51
